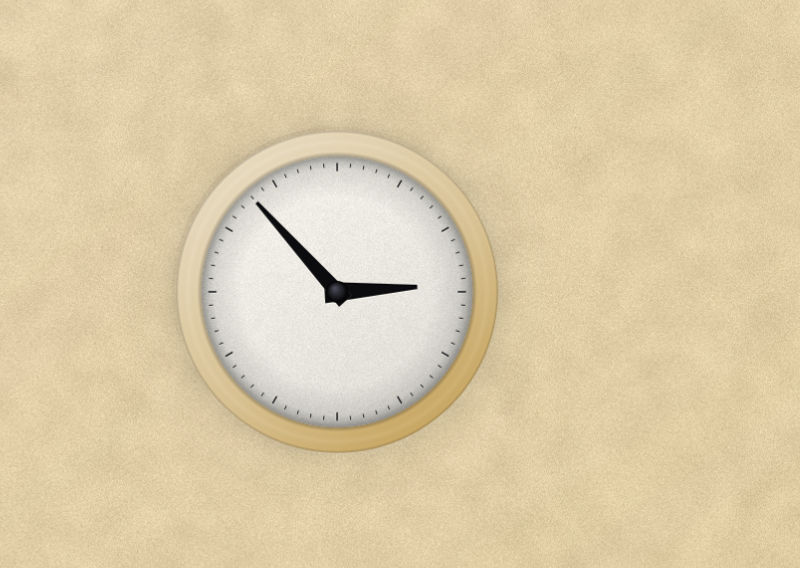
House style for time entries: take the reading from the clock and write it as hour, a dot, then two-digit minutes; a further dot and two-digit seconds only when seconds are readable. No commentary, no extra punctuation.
2.53
